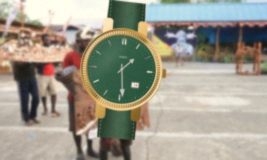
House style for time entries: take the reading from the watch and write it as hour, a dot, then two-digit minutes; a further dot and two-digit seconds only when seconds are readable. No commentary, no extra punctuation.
1.29
